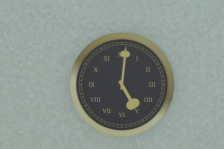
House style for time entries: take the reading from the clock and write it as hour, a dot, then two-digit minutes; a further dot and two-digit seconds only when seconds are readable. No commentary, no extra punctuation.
5.01
